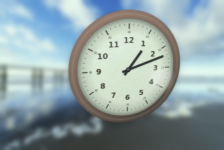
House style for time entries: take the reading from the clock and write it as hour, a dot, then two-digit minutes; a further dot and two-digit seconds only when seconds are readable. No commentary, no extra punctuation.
1.12
